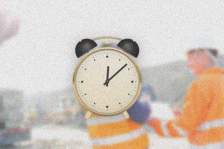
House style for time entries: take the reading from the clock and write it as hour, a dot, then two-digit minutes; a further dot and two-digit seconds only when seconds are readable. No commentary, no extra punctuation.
12.08
